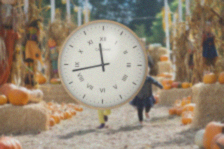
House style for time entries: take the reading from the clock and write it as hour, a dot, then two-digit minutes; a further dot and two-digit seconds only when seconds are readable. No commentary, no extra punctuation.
11.43
